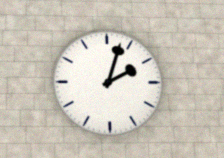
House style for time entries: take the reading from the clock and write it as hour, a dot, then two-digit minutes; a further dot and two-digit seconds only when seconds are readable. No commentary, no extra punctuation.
2.03
